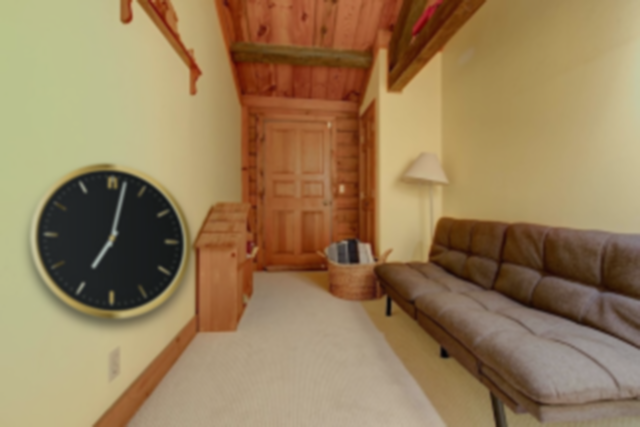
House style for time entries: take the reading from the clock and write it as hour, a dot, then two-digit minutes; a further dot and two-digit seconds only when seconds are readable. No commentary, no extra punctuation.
7.02
